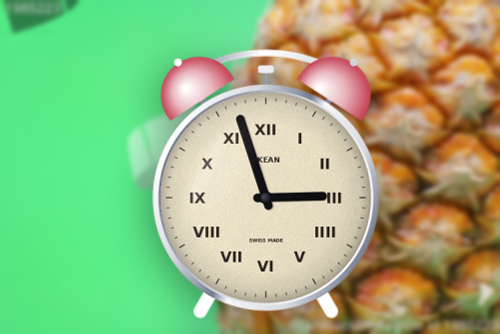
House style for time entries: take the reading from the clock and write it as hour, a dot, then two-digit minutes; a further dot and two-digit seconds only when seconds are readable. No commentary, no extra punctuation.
2.57
